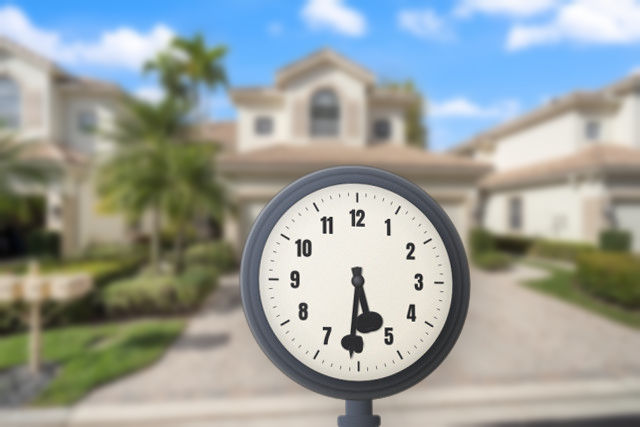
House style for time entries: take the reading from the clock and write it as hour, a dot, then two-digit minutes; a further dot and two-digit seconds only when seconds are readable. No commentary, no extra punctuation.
5.31
